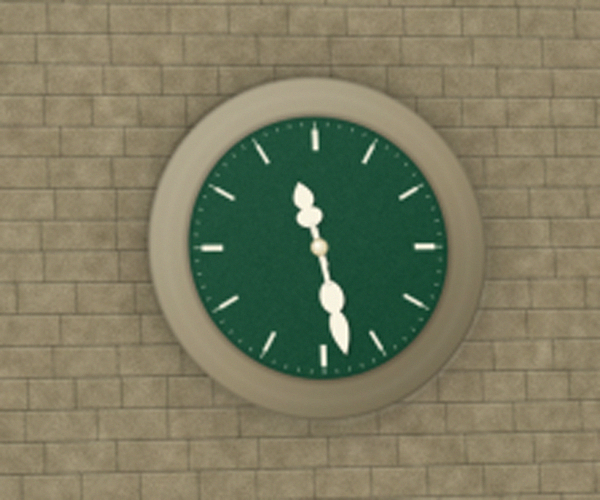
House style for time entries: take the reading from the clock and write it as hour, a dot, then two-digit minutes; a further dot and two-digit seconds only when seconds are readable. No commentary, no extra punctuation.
11.28
